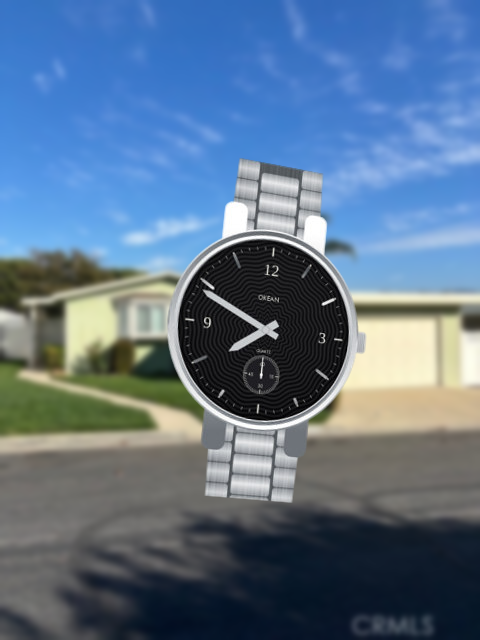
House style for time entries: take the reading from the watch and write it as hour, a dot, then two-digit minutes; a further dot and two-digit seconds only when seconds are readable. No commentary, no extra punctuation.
7.49
